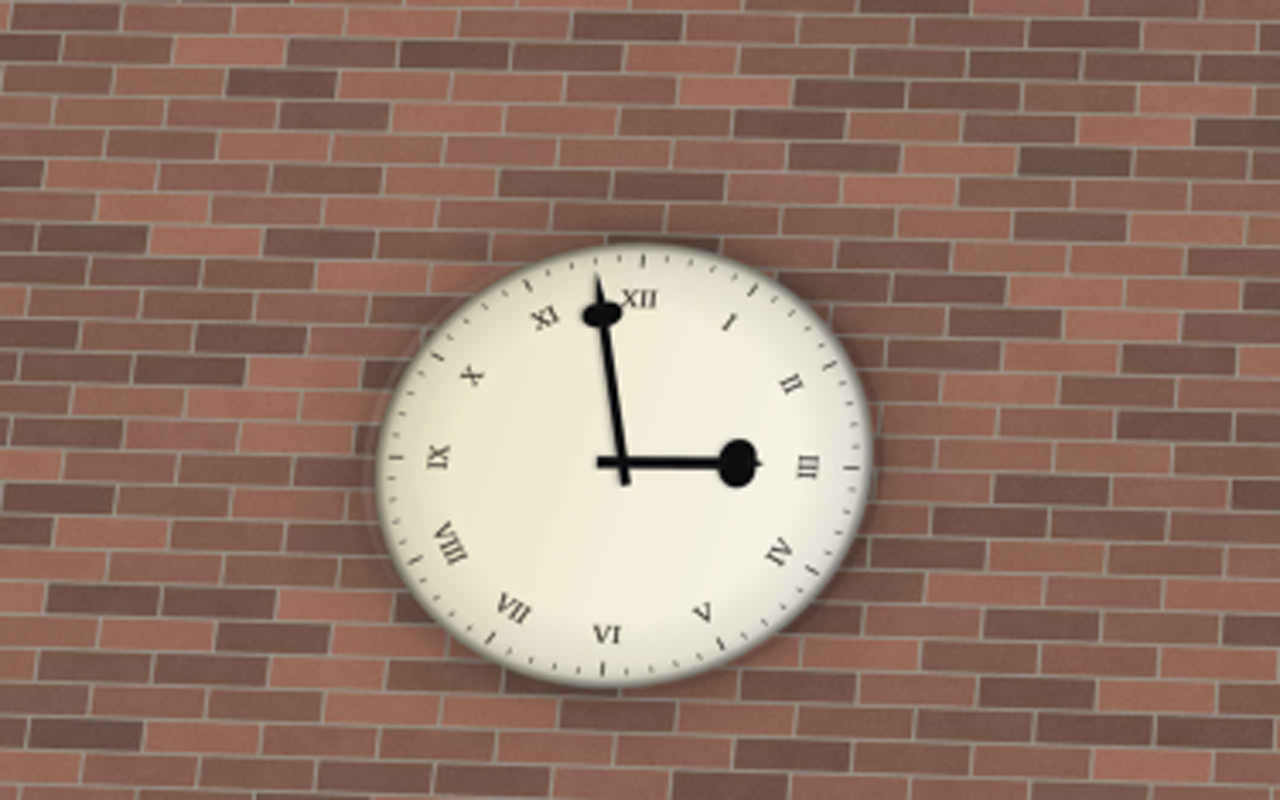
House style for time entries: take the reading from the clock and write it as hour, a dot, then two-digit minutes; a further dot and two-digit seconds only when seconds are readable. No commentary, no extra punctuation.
2.58
